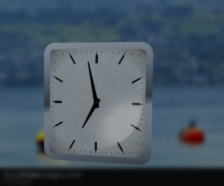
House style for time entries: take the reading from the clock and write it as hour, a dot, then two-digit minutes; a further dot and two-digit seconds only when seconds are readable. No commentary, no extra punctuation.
6.58
